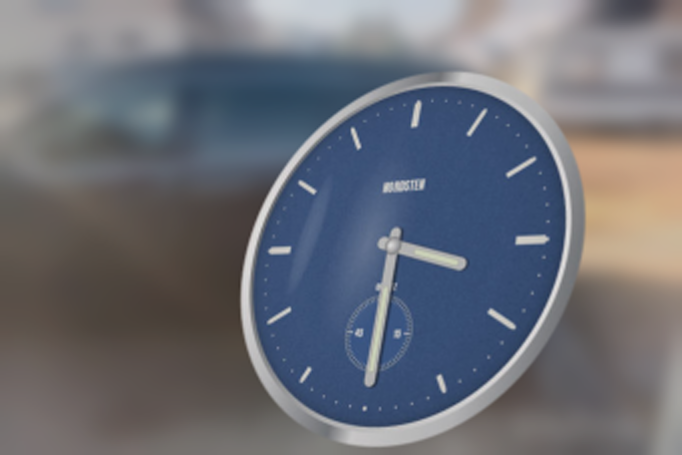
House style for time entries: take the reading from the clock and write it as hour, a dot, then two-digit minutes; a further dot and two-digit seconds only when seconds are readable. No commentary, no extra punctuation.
3.30
